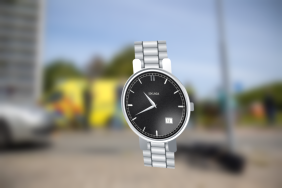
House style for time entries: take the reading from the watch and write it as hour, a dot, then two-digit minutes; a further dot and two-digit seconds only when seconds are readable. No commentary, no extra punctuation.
10.41
